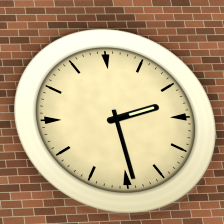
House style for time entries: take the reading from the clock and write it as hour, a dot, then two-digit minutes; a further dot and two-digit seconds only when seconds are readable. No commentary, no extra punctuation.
2.29
